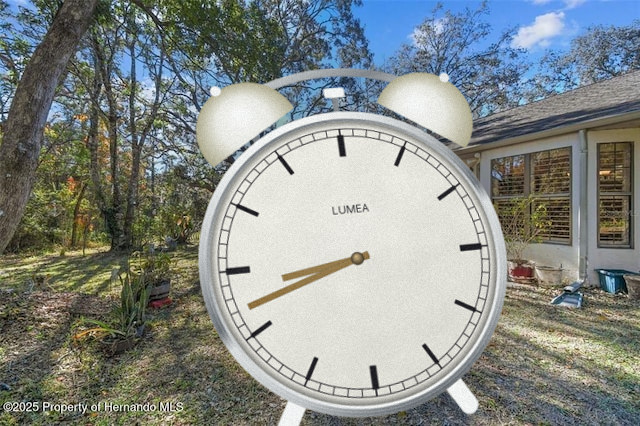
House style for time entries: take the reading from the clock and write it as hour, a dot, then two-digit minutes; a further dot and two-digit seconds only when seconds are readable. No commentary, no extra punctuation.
8.42
